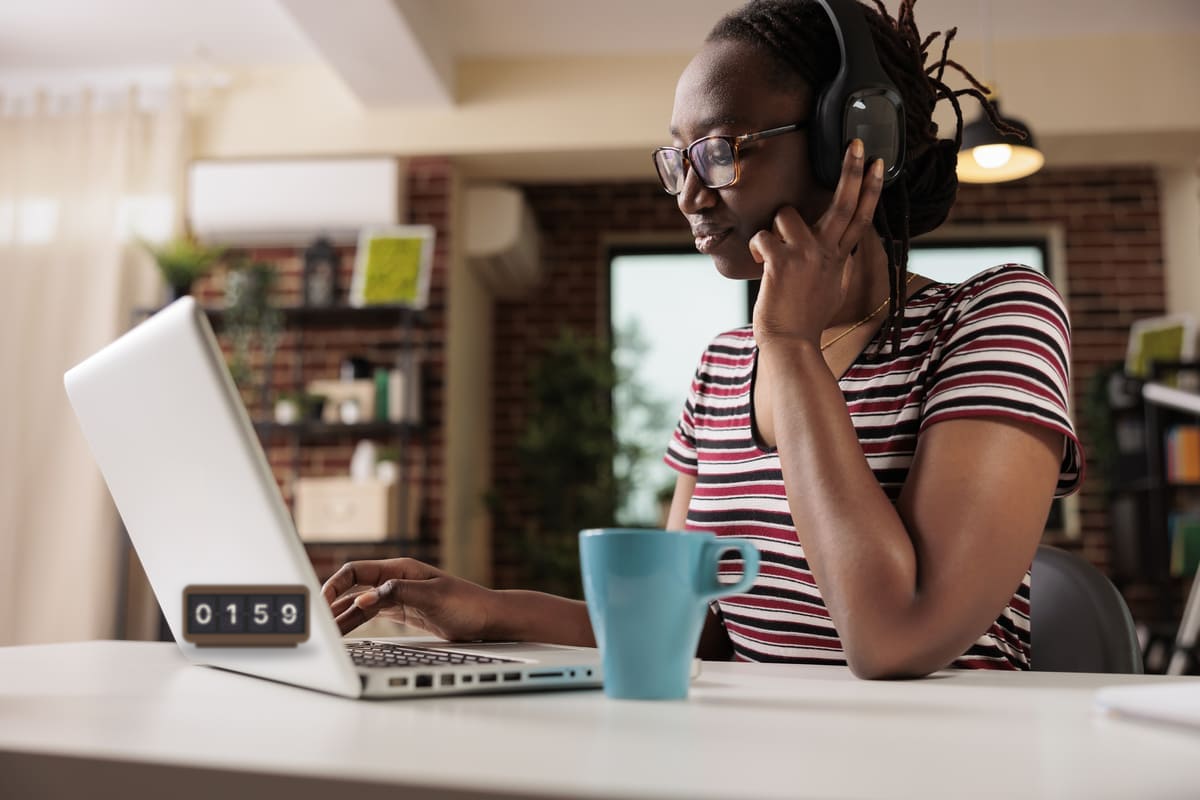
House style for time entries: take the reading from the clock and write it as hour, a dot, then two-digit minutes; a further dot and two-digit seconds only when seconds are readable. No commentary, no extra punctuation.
1.59
